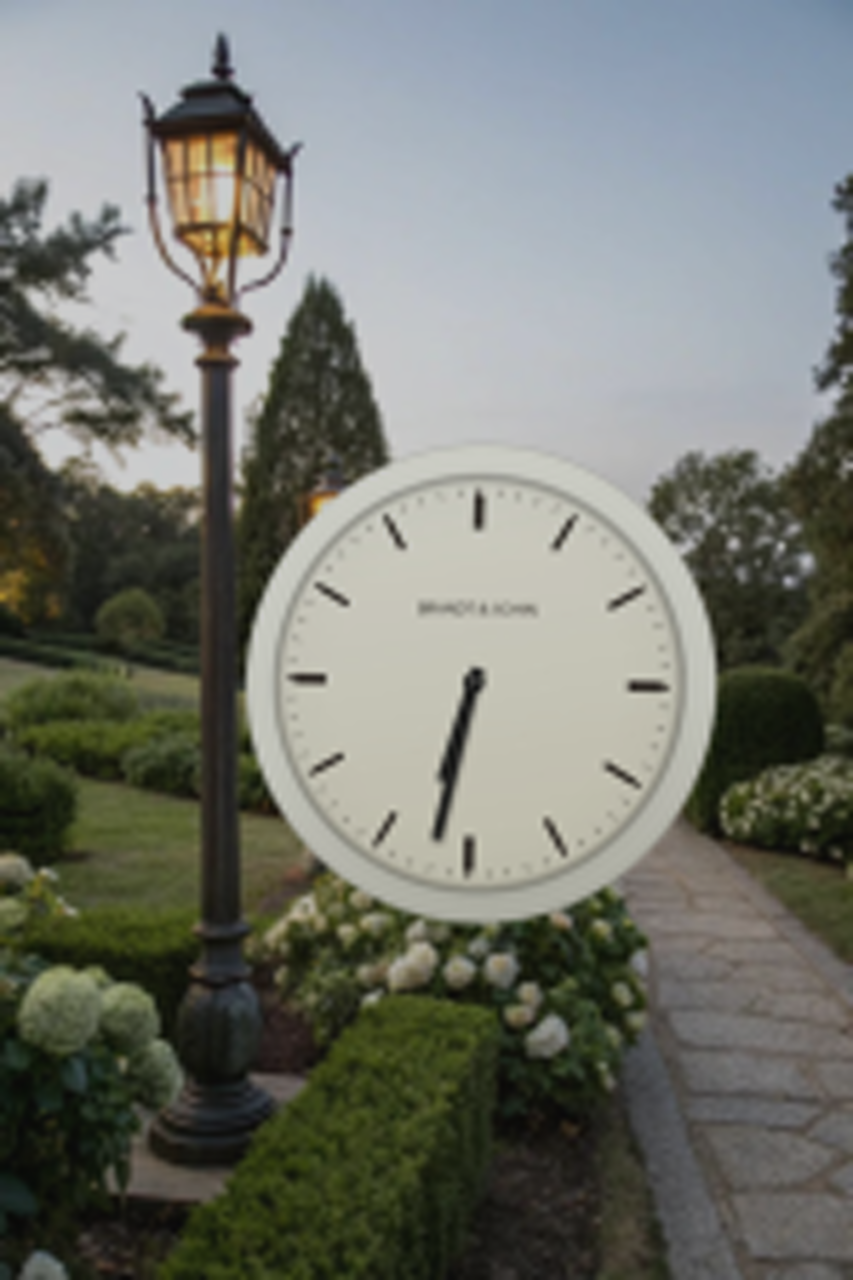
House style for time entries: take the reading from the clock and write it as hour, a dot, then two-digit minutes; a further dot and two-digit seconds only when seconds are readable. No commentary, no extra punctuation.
6.32
